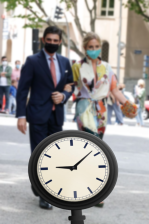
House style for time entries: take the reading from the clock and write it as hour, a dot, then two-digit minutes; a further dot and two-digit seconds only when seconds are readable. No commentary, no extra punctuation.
9.08
